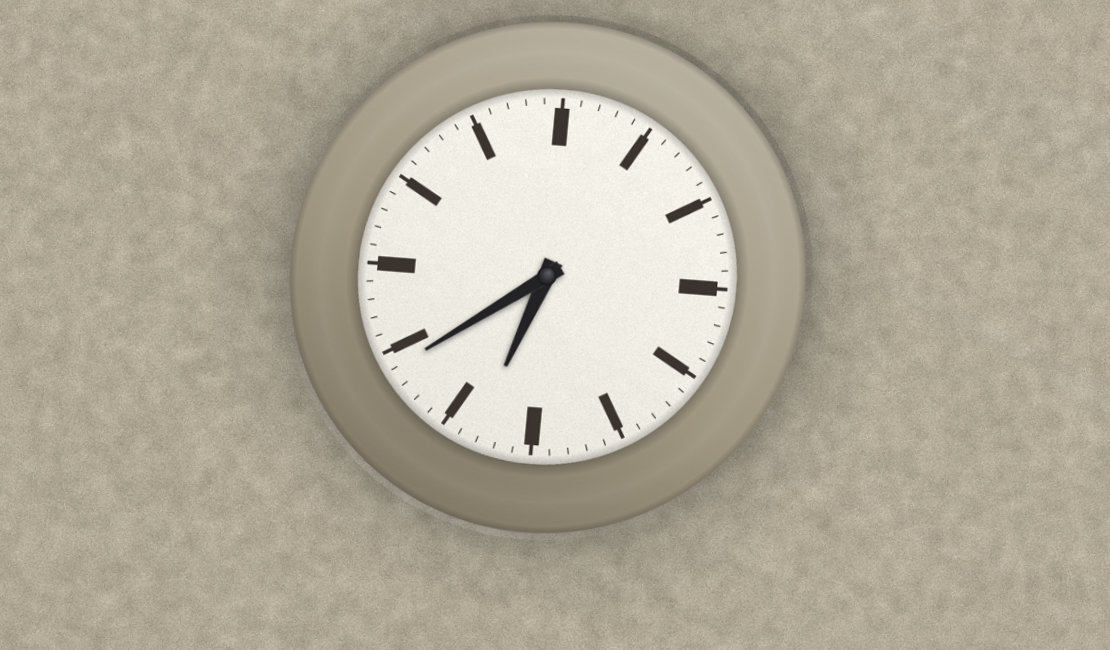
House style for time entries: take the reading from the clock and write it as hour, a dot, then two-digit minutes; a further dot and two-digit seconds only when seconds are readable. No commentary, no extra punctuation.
6.39
